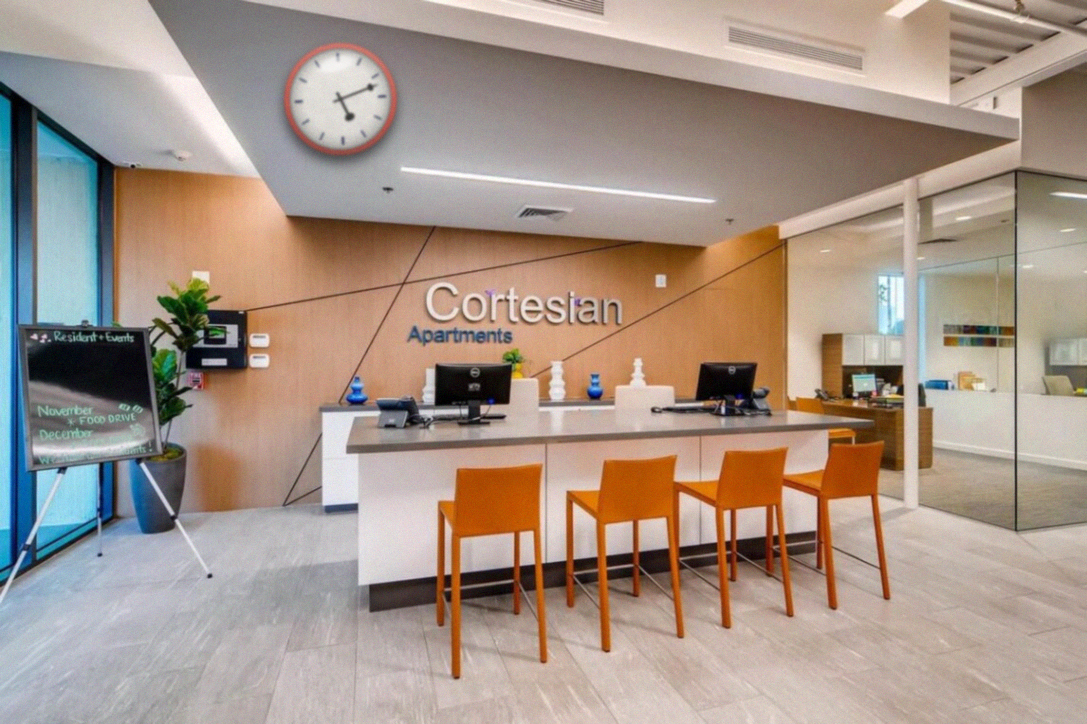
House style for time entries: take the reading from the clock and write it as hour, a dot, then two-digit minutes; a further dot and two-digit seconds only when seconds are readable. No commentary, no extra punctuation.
5.12
